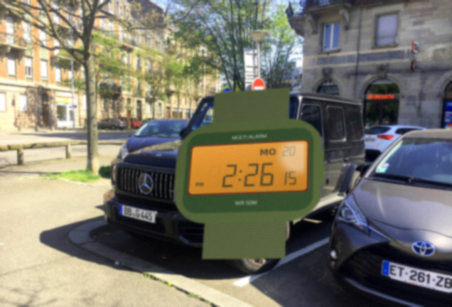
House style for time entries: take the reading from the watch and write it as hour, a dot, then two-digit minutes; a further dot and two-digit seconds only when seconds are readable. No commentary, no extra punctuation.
2.26.15
